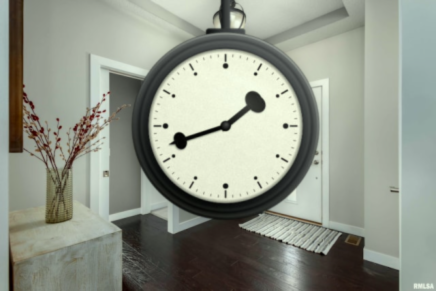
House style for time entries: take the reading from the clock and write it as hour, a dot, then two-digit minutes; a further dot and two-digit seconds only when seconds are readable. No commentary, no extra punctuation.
1.42
